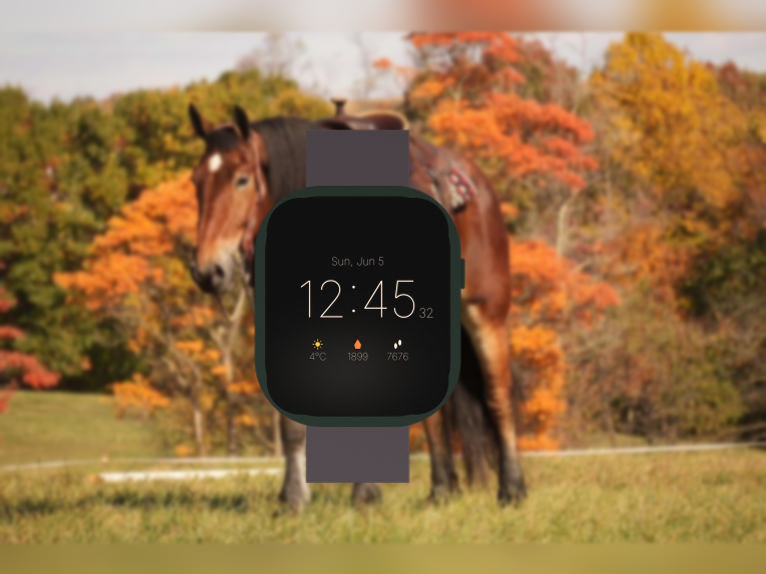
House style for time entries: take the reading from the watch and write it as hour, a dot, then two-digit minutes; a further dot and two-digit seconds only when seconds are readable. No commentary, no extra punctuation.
12.45.32
